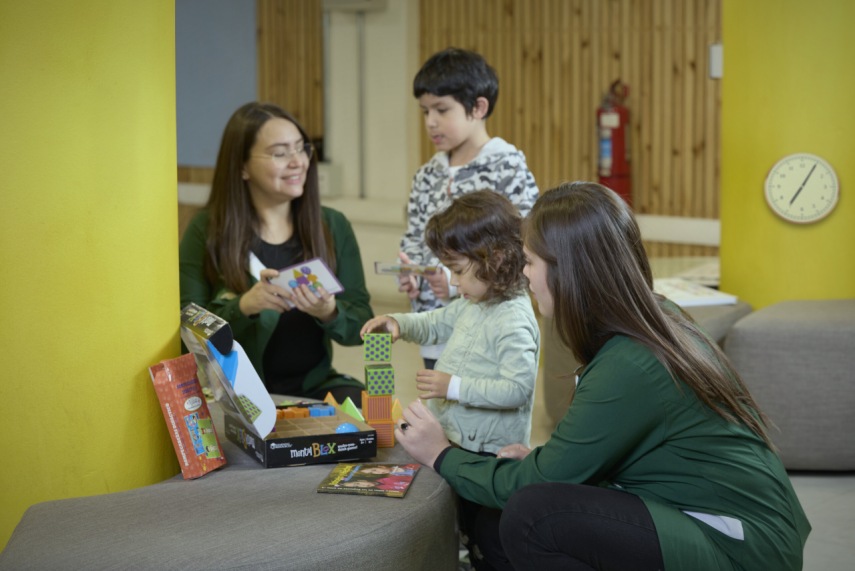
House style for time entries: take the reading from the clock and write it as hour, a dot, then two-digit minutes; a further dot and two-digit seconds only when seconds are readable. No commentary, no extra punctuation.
7.05
